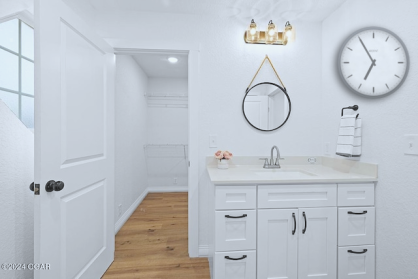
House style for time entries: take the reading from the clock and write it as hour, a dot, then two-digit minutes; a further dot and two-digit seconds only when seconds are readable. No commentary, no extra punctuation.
6.55
